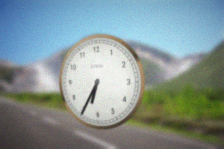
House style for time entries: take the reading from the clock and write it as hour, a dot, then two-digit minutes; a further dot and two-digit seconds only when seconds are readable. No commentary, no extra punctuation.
6.35
